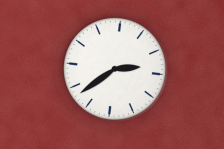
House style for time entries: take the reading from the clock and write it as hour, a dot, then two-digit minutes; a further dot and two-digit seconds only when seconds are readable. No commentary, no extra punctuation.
2.38
